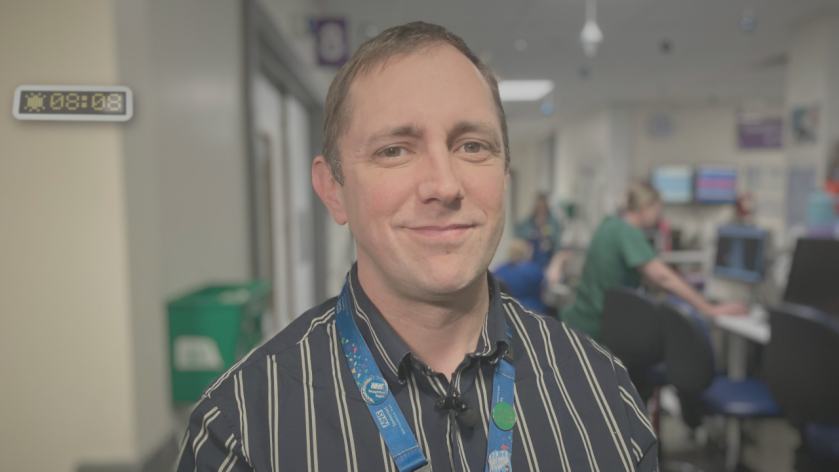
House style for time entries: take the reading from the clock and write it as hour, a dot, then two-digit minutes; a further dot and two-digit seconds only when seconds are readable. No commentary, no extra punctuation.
8.08
